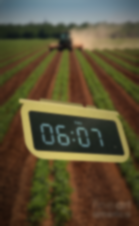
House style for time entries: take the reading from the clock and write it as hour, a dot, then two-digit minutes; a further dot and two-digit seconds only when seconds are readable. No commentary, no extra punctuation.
6.07
